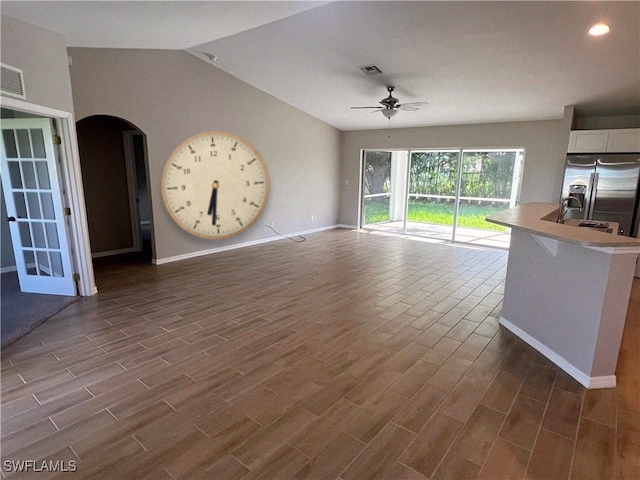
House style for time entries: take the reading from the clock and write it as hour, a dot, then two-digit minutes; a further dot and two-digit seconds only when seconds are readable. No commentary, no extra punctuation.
6.31
